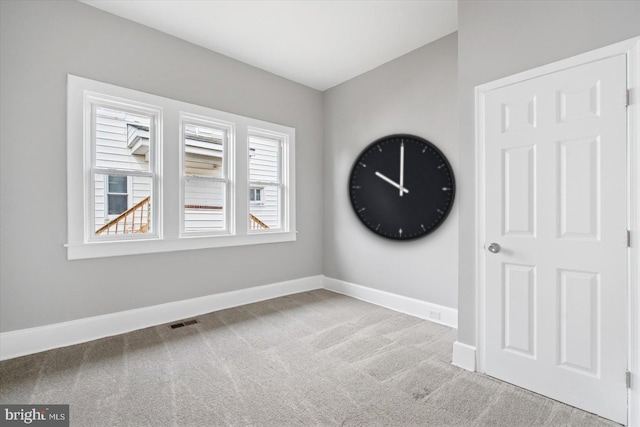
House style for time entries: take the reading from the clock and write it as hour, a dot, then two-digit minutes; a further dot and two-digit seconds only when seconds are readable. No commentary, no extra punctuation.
10.00
